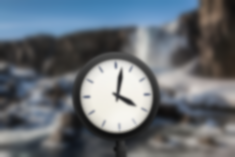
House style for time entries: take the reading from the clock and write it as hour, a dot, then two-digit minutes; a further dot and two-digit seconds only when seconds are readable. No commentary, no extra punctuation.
4.02
